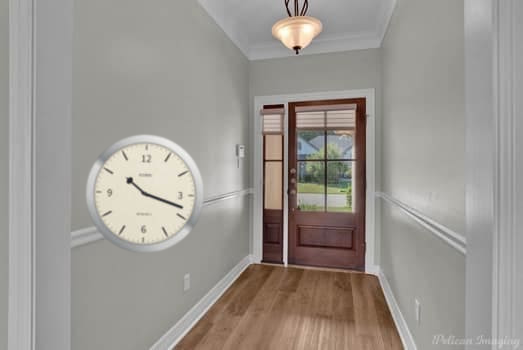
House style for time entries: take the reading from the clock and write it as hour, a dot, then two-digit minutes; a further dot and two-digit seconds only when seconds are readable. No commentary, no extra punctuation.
10.18
